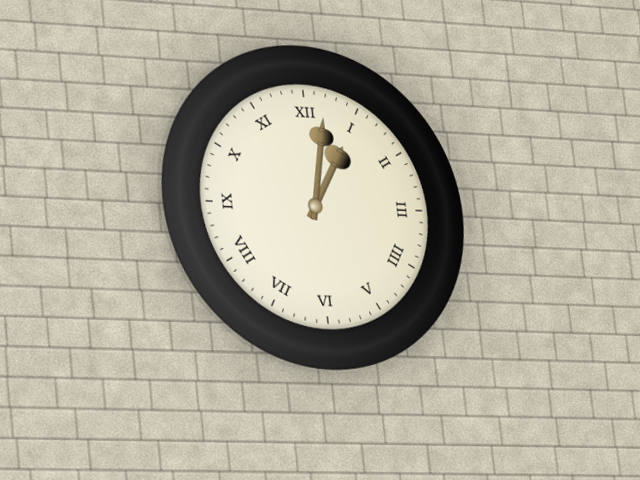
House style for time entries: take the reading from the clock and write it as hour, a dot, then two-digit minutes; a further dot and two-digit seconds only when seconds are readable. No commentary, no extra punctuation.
1.02
